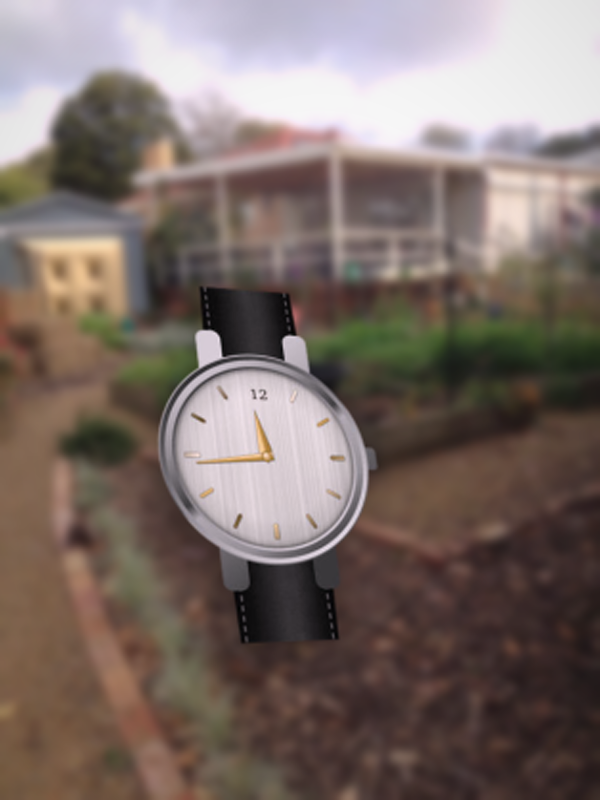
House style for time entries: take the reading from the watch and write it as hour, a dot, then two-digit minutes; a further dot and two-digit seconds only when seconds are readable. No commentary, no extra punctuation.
11.44
